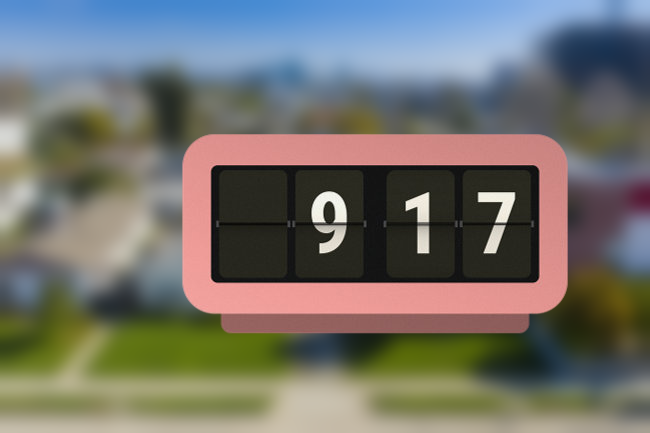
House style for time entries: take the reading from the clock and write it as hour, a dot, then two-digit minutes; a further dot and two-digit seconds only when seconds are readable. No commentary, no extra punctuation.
9.17
